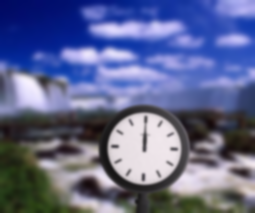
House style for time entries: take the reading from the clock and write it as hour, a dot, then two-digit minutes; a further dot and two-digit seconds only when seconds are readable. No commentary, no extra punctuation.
12.00
